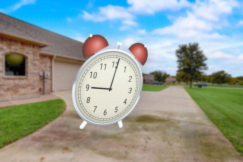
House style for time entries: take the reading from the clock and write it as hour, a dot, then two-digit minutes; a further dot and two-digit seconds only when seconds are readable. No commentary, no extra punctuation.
9.01
